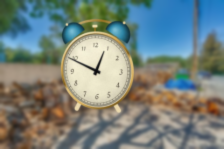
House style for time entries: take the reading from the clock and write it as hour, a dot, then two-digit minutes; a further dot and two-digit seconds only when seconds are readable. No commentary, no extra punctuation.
12.49
